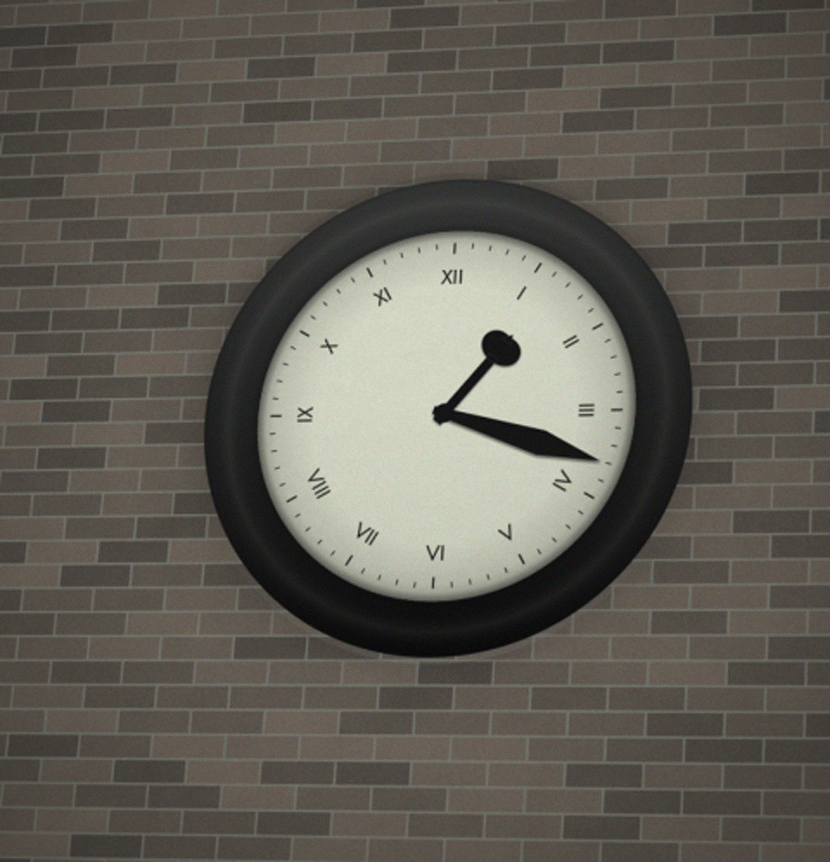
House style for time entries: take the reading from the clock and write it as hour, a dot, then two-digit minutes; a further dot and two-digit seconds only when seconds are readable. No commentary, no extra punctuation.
1.18
